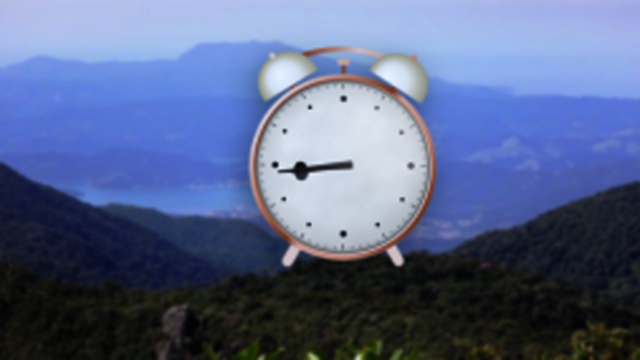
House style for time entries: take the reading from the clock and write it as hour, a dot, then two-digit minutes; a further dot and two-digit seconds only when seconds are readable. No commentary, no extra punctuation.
8.44
